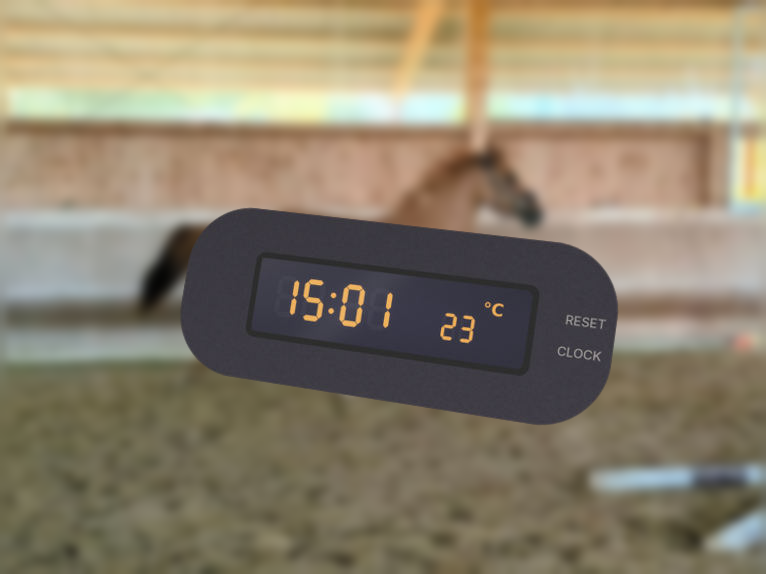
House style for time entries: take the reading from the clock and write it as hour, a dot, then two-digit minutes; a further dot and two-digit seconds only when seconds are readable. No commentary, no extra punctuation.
15.01
